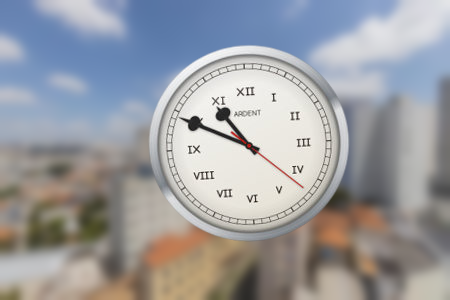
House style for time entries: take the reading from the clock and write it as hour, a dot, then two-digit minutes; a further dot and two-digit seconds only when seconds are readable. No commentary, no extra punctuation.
10.49.22
